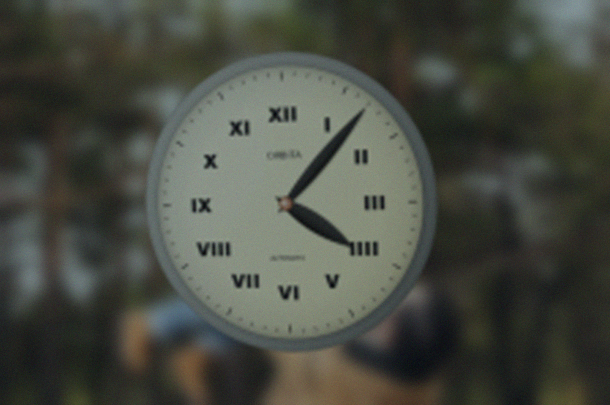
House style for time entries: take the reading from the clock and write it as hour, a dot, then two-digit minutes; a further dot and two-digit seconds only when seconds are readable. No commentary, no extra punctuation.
4.07
